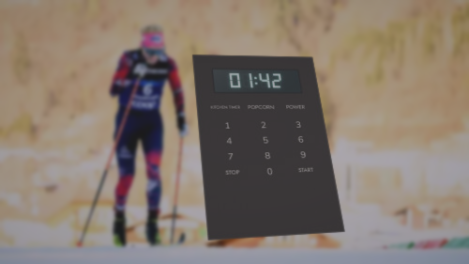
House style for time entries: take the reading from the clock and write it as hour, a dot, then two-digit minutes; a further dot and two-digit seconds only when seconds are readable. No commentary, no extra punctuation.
1.42
